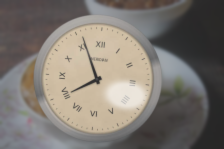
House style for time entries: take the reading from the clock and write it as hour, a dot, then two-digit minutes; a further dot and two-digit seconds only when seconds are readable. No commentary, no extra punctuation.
7.56
